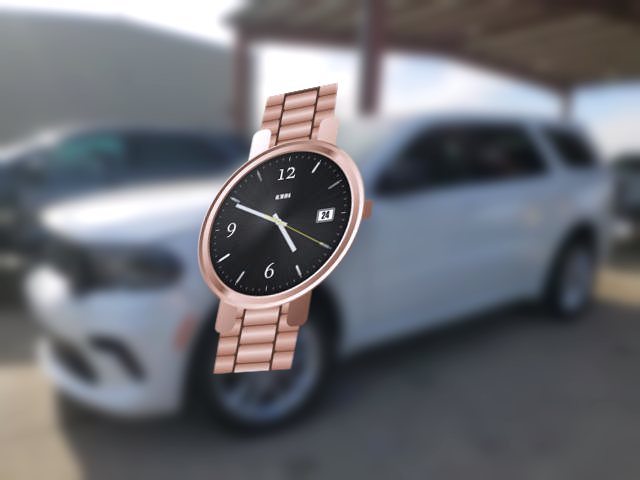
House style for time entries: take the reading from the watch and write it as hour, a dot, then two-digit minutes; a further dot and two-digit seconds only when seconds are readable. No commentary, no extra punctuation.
4.49.20
